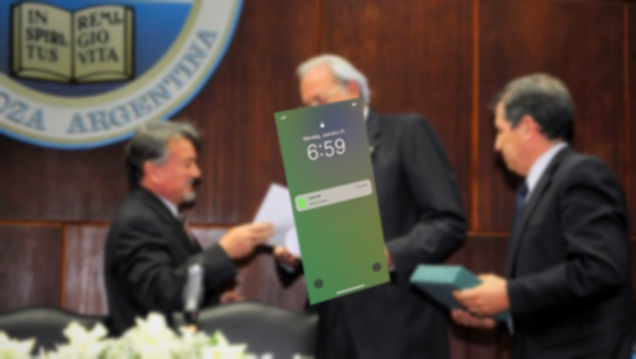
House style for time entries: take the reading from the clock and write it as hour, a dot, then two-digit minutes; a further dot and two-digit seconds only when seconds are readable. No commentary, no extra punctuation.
6.59
